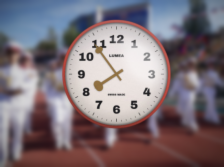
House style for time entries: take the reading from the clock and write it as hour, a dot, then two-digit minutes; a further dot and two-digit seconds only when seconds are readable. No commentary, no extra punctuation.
7.54
